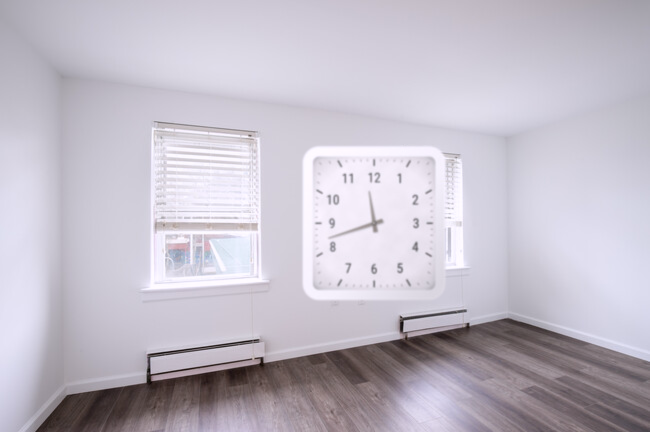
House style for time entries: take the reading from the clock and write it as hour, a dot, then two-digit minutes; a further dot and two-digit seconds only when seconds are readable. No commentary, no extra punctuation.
11.42
